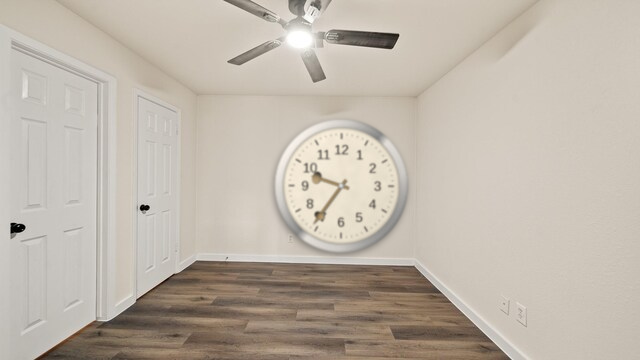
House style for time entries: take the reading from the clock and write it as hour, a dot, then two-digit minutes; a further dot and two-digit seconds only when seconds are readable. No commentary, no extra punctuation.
9.36
